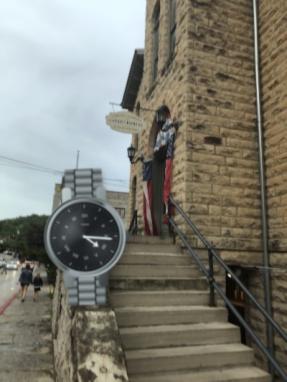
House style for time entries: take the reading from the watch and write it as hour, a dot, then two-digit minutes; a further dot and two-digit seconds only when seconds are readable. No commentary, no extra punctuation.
4.16
